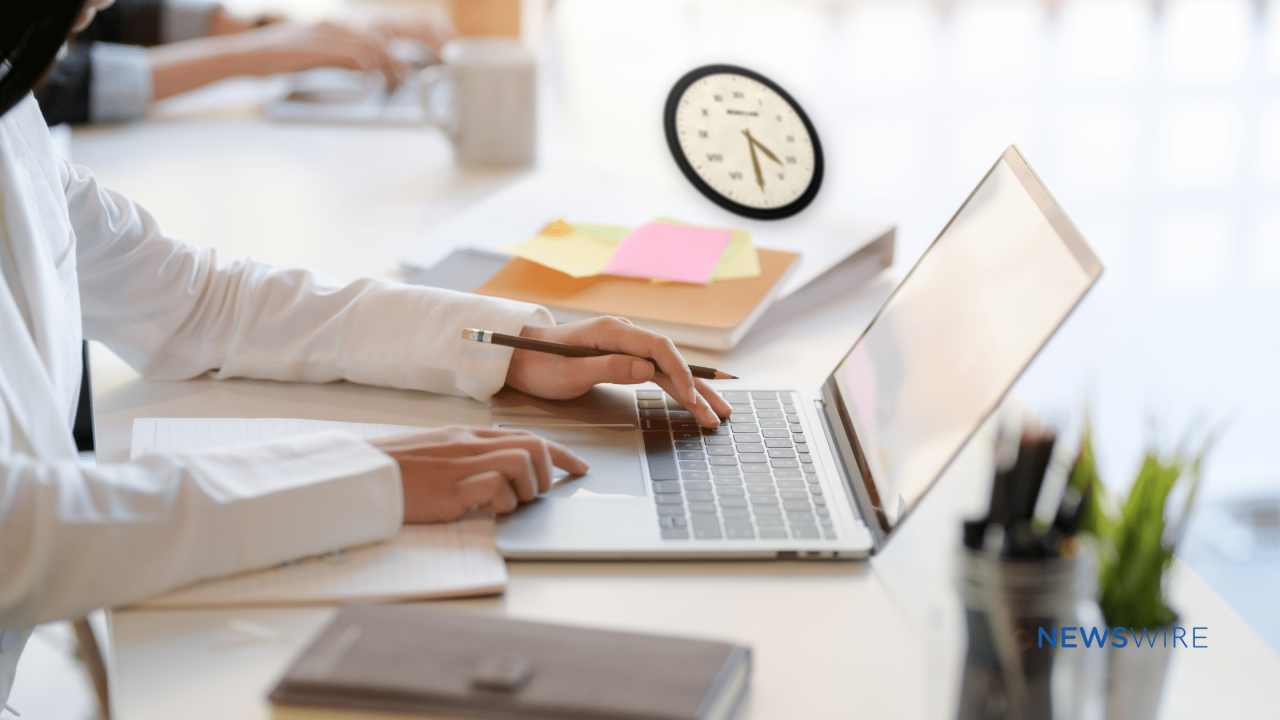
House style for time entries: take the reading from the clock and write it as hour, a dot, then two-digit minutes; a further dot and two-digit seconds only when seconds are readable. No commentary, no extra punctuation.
4.30
